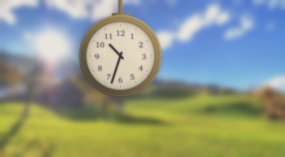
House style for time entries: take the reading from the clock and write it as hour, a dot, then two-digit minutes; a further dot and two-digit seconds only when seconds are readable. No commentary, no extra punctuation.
10.33
